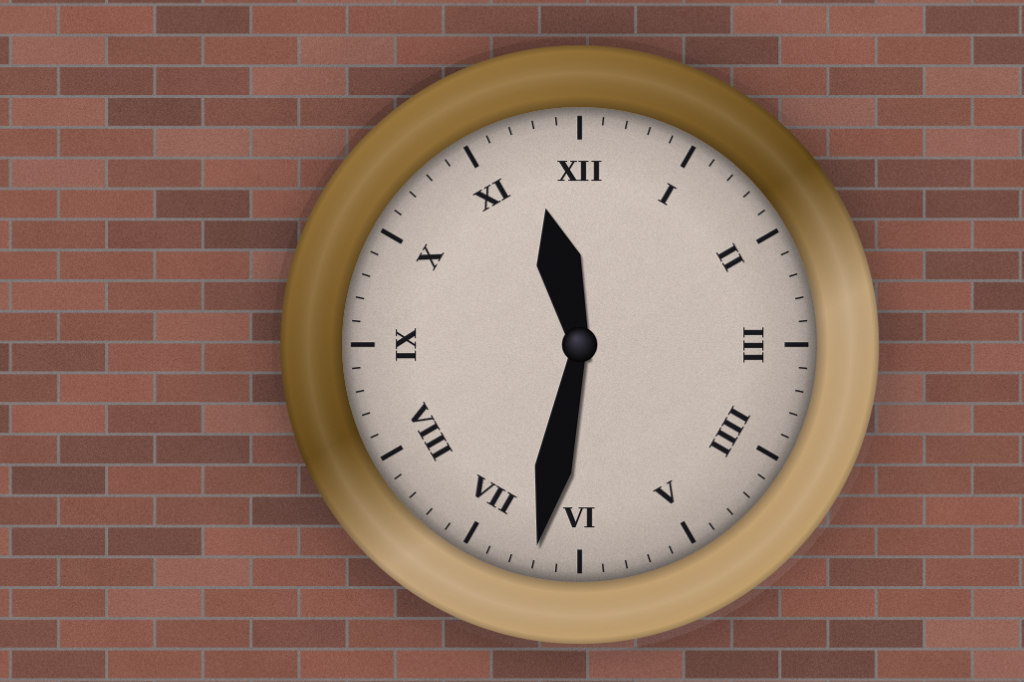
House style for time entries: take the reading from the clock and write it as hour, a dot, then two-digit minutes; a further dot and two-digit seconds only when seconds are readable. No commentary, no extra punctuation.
11.32
